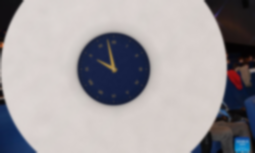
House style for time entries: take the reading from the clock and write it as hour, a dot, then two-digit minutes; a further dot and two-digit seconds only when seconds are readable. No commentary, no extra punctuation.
9.58
